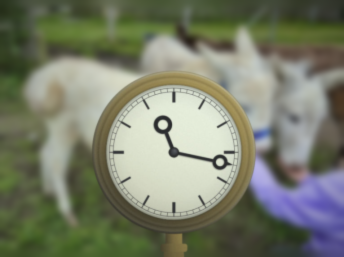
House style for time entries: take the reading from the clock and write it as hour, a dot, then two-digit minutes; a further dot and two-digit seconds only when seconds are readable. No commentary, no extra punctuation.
11.17
